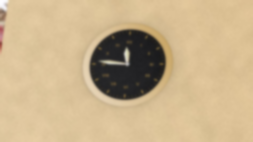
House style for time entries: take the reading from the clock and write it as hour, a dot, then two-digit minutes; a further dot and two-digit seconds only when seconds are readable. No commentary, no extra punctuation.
11.46
